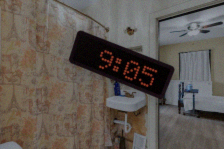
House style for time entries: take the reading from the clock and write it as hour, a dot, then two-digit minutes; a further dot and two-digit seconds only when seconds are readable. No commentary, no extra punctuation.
9.05
